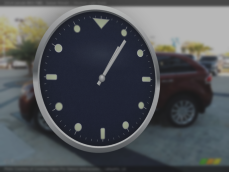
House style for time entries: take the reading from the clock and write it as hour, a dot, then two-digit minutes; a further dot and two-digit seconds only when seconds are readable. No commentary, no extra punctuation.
1.06
